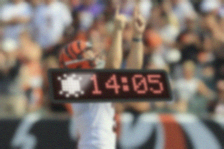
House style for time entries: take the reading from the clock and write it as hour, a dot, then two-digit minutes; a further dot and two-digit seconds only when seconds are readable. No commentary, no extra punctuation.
14.05
